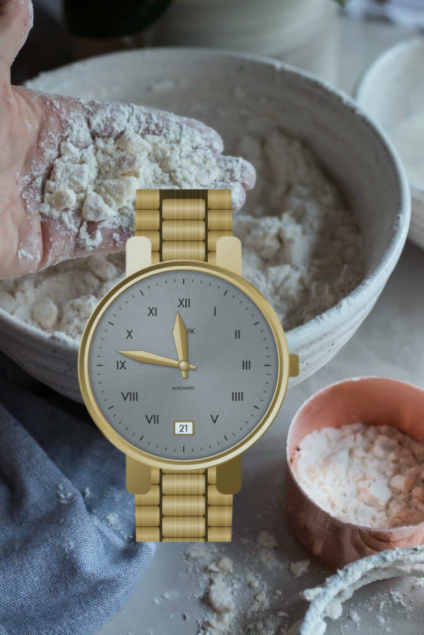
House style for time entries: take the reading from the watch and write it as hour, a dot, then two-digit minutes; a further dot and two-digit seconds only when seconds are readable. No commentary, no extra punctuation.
11.47
